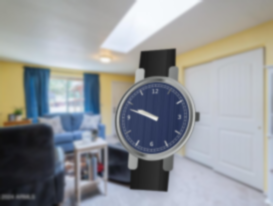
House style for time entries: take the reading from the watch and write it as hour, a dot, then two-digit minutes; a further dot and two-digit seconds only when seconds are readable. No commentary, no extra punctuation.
9.48
